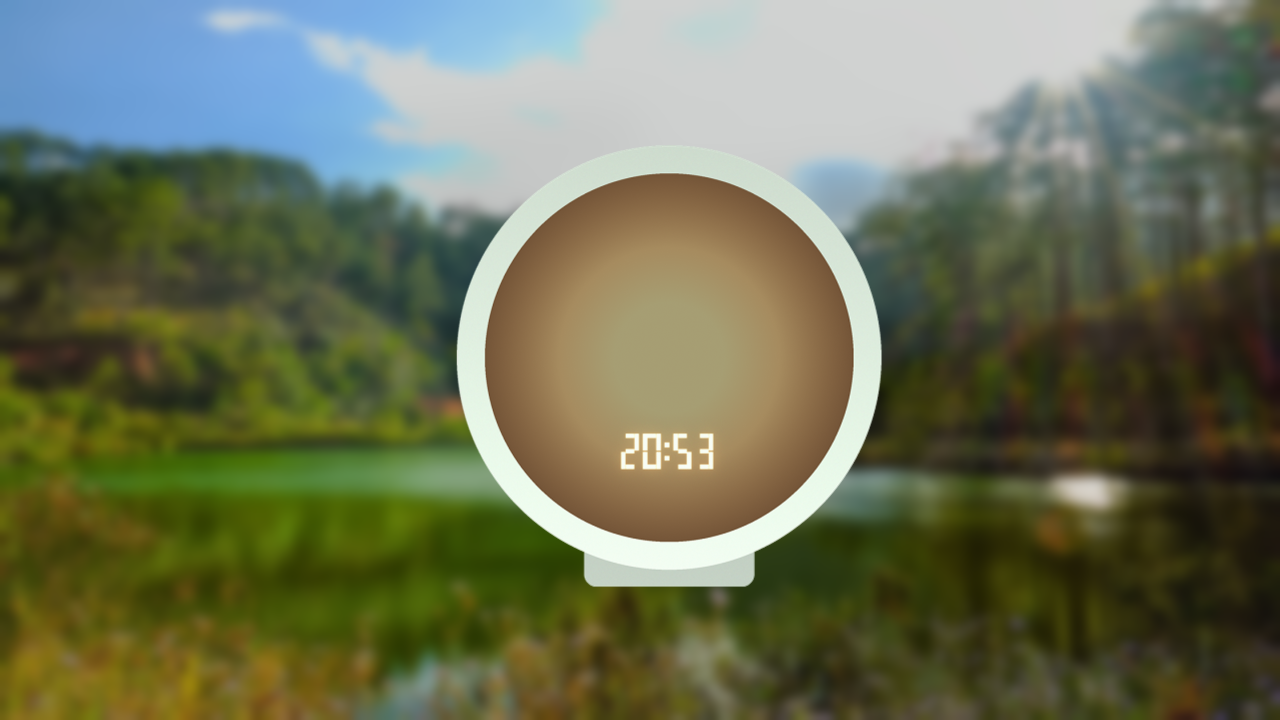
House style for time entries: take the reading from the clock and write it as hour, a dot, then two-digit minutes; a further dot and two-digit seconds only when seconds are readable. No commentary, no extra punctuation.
20.53
